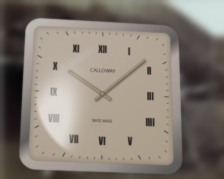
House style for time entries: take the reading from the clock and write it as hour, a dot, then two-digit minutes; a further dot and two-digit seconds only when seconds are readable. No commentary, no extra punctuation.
10.08
